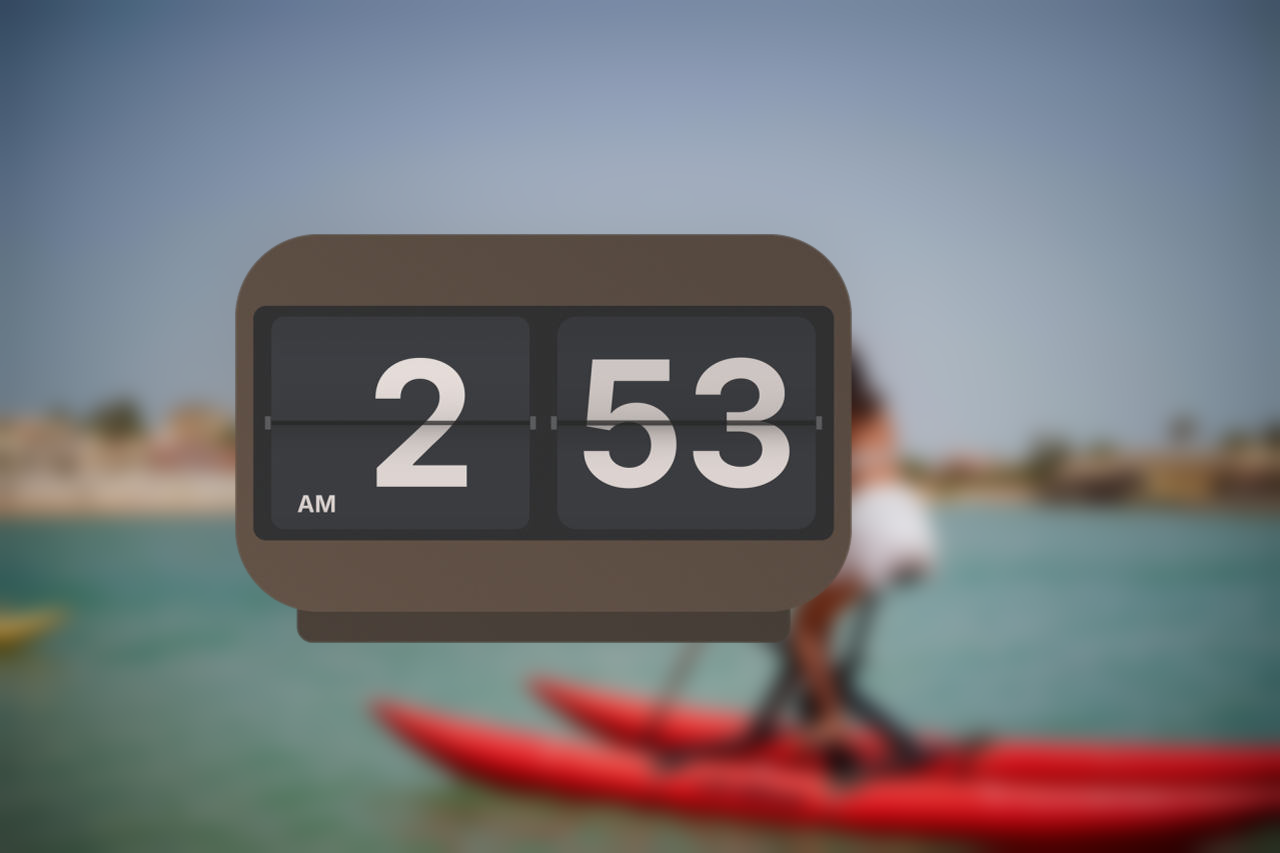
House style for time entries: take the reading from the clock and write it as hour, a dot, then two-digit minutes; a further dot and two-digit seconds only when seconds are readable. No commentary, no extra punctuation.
2.53
